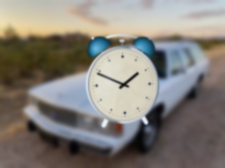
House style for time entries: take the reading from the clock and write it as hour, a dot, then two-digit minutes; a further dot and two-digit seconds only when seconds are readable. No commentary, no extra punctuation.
1.49
